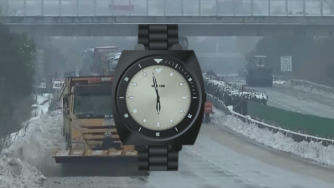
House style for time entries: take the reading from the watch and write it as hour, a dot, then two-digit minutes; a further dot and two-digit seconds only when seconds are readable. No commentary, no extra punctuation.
5.58
